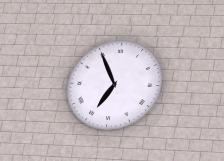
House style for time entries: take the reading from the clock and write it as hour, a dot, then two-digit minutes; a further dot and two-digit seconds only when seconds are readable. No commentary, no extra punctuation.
6.55
